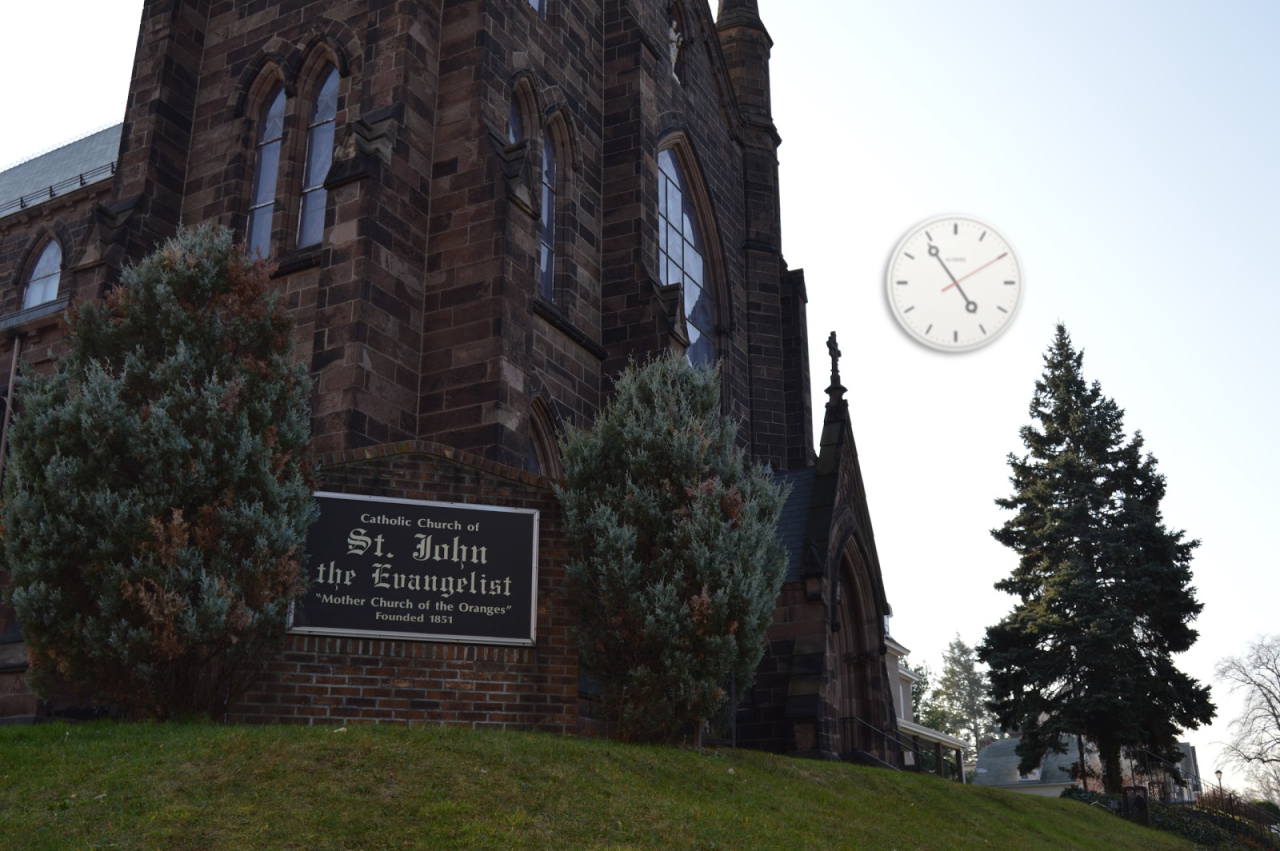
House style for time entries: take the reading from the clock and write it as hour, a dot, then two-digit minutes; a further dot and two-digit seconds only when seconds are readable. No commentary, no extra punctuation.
4.54.10
